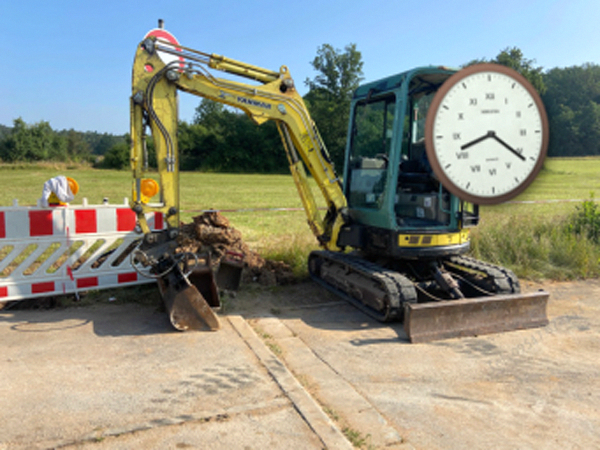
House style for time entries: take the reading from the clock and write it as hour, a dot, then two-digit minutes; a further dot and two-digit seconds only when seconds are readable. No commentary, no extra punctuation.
8.21
